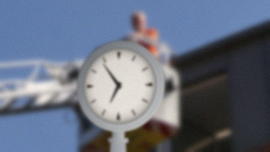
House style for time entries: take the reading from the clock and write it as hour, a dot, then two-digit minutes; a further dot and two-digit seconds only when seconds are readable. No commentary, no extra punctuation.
6.54
